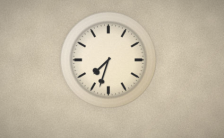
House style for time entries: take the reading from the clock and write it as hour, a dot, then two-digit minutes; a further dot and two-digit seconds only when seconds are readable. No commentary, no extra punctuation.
7.33
